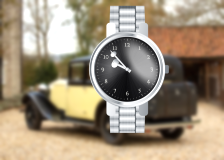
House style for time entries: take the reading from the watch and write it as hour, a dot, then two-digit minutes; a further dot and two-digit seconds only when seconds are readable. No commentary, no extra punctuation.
9.53
